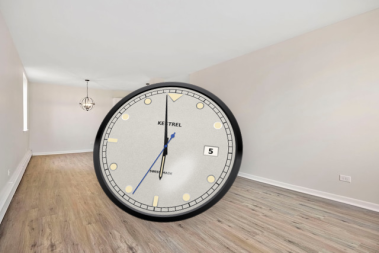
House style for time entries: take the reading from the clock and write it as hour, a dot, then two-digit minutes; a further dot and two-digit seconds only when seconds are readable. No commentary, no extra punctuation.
5.58.34
